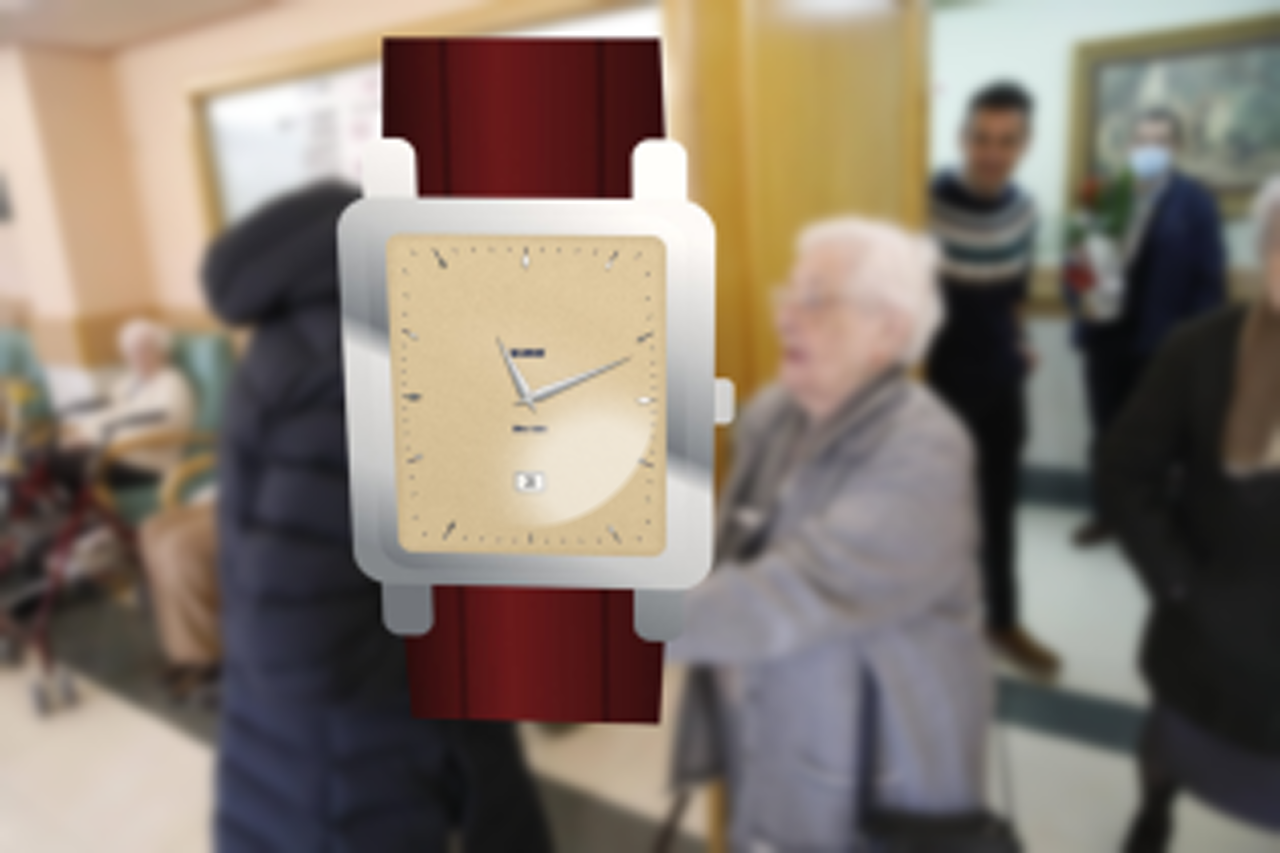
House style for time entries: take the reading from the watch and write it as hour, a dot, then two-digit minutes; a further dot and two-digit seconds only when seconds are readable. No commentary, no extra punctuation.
11.11
